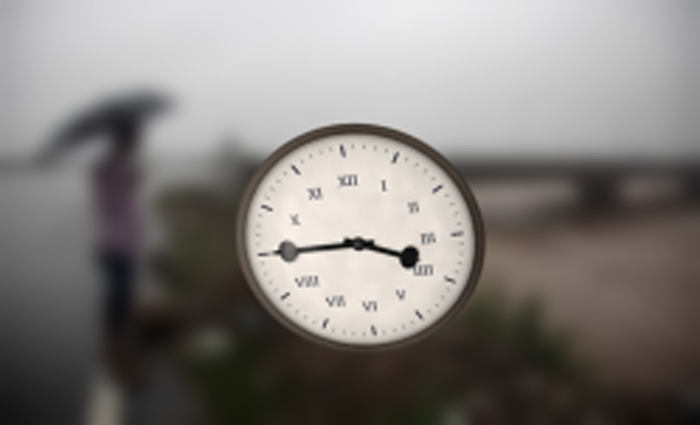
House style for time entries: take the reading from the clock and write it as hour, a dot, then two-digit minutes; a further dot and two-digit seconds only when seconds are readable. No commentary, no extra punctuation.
3.45
